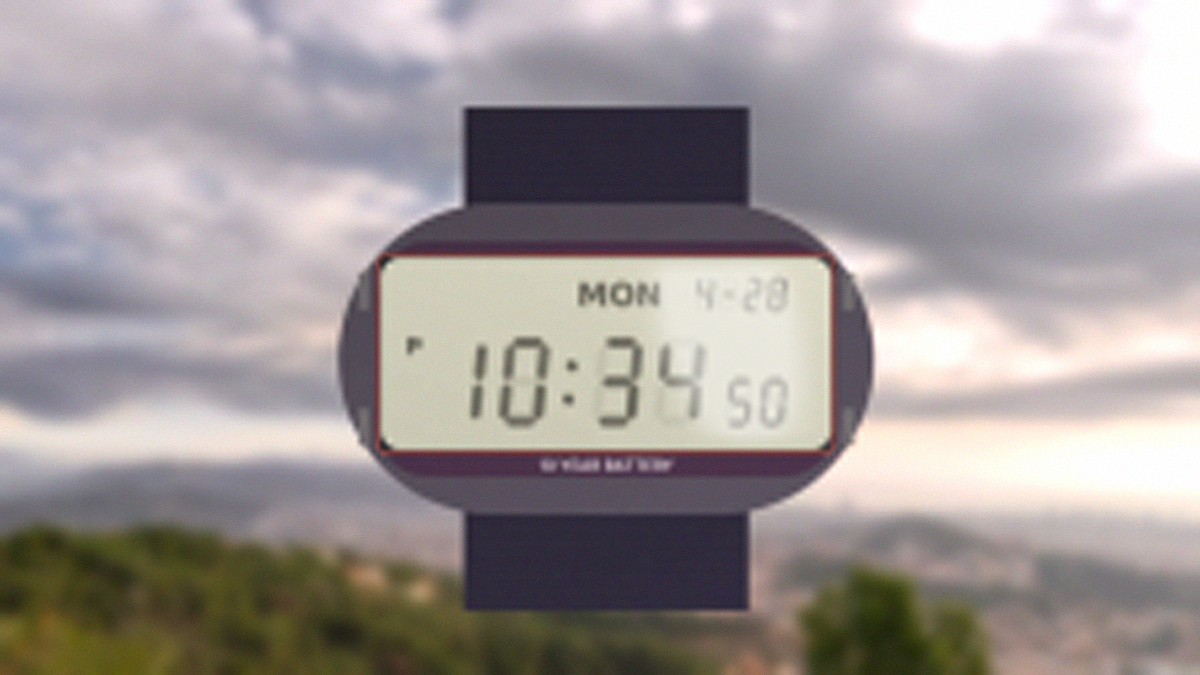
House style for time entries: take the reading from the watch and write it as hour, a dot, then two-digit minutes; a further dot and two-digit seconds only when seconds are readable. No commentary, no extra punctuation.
10.34.50
